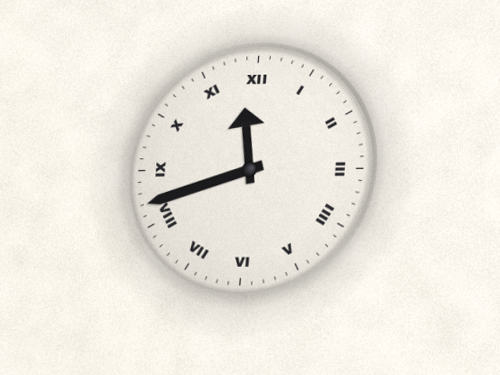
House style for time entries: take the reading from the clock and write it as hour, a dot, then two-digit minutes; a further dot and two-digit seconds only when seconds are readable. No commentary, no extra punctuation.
11.42
